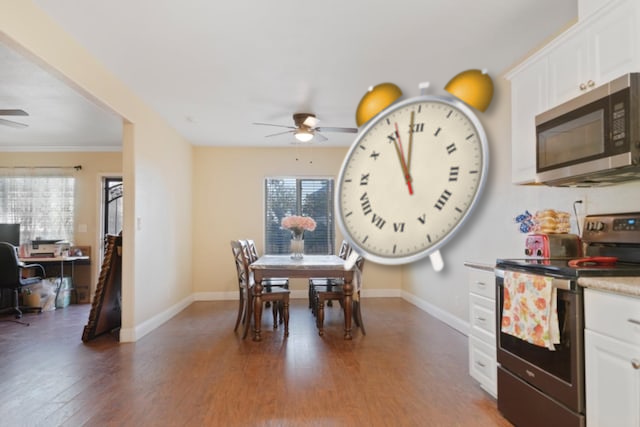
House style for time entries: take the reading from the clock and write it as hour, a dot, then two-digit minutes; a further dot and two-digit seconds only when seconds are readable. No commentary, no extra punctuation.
10.58.56
